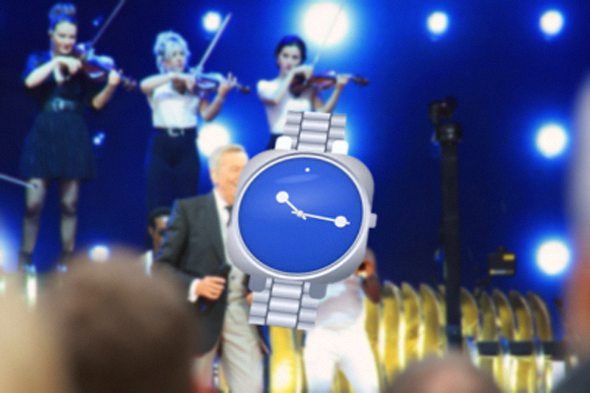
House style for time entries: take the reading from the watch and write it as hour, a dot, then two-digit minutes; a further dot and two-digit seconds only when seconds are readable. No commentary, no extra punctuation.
10.16
